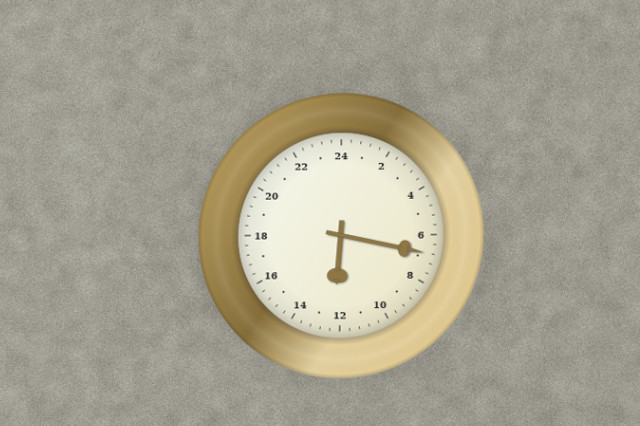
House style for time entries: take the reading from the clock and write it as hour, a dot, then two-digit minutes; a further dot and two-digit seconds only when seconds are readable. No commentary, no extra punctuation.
12.17
